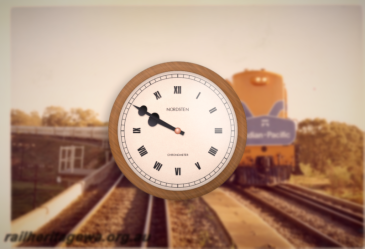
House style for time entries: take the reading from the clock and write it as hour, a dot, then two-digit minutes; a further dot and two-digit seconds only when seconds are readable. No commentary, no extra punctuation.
9.50
